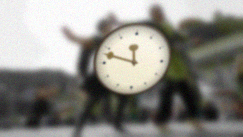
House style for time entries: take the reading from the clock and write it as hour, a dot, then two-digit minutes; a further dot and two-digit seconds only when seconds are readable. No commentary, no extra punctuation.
11.48
